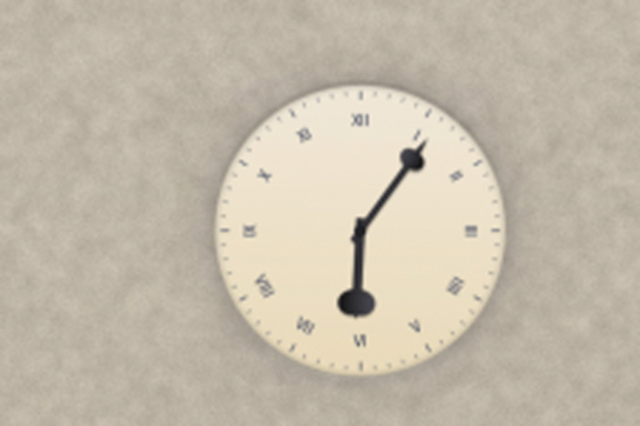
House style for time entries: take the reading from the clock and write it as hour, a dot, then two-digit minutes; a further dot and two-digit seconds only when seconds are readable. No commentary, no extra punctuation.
6.06
